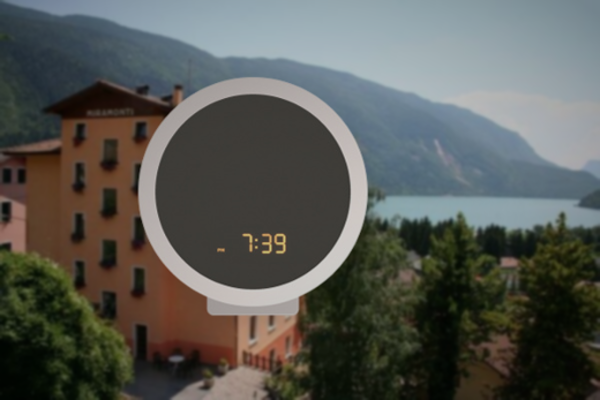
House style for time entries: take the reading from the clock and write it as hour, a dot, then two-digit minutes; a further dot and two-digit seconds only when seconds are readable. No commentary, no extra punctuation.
7.39
